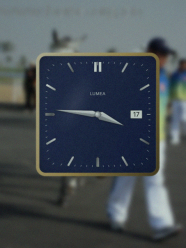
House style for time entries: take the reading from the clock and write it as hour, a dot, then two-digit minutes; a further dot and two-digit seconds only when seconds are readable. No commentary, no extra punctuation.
3.46
